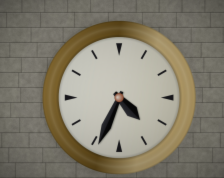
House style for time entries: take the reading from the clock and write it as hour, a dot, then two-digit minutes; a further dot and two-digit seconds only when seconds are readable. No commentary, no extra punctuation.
4.34
